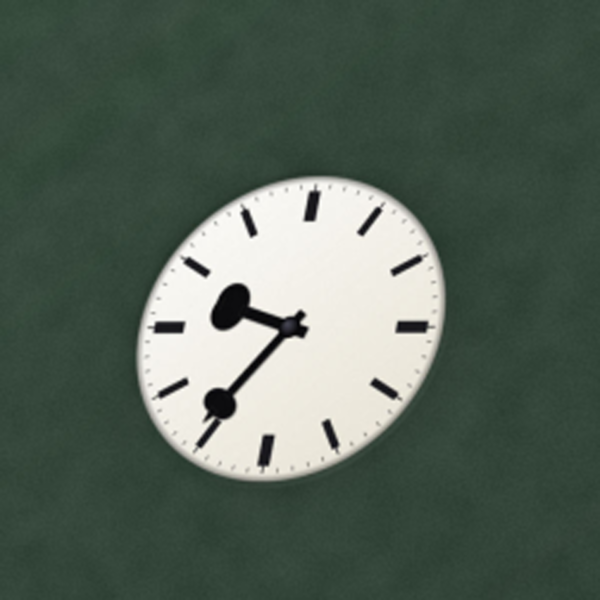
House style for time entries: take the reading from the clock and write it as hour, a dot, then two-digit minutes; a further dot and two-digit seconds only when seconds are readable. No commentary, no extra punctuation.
9.36
